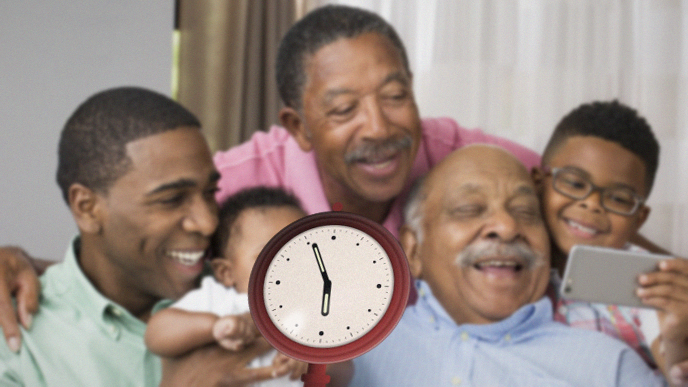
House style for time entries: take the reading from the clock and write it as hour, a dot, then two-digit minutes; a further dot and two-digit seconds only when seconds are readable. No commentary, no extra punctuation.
5.56
